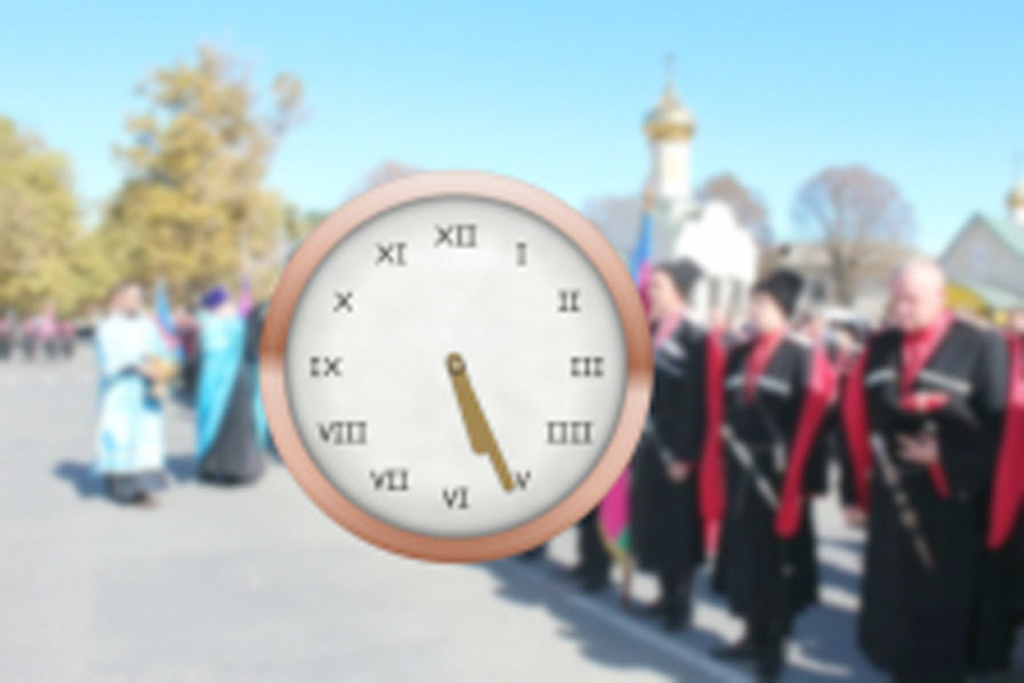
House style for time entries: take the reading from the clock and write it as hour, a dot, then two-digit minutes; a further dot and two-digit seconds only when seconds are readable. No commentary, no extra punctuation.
5.26
